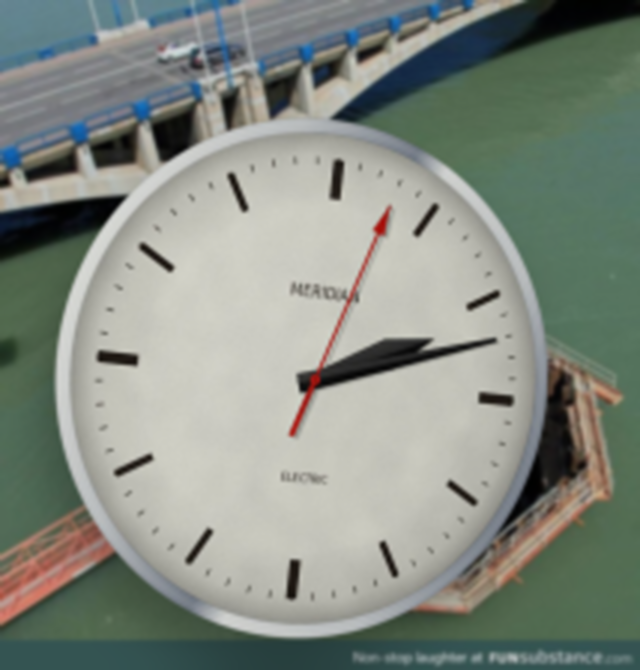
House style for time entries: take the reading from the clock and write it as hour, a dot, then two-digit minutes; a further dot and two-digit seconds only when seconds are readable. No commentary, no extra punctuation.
2.12.03
